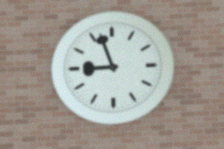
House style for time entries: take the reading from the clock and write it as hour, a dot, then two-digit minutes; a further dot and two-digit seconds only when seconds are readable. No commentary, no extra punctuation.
8.57
